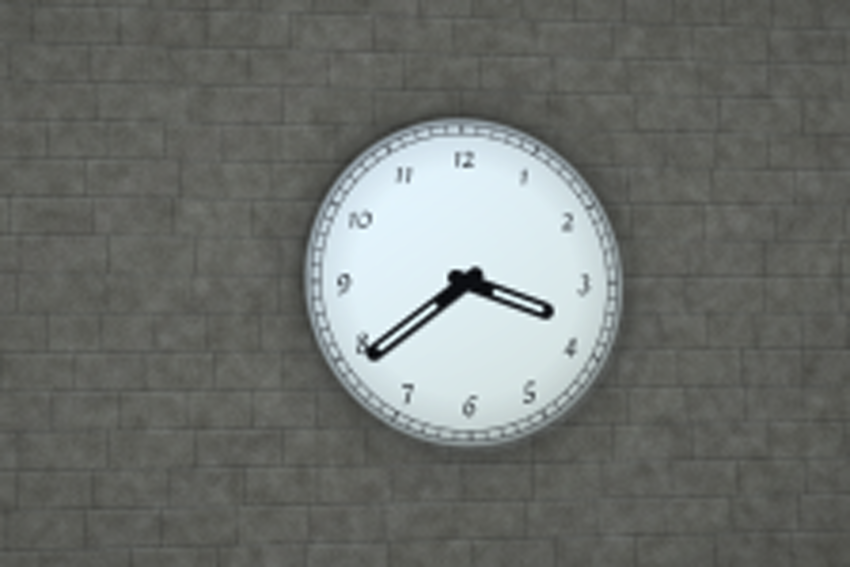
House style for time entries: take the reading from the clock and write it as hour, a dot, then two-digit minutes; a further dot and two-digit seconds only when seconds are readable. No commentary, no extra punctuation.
3.39
